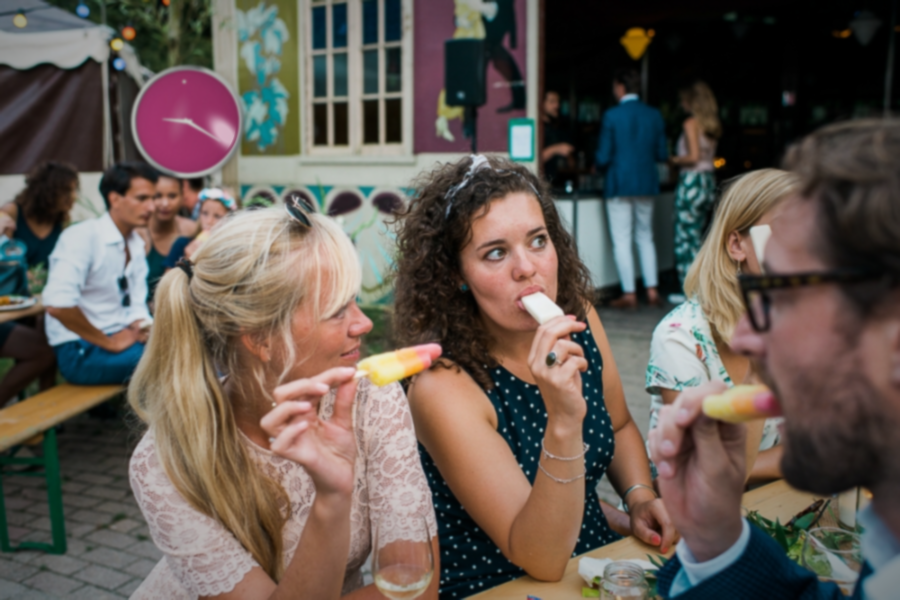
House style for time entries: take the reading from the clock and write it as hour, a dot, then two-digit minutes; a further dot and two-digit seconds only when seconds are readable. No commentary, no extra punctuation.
9.21
